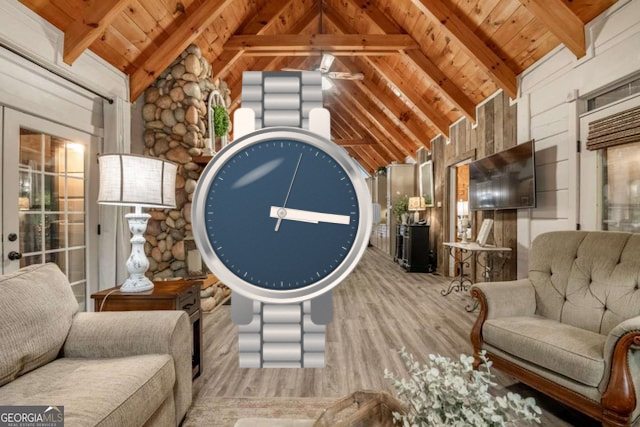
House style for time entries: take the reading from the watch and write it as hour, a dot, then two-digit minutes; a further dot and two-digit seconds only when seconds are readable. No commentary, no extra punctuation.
3.16.03
